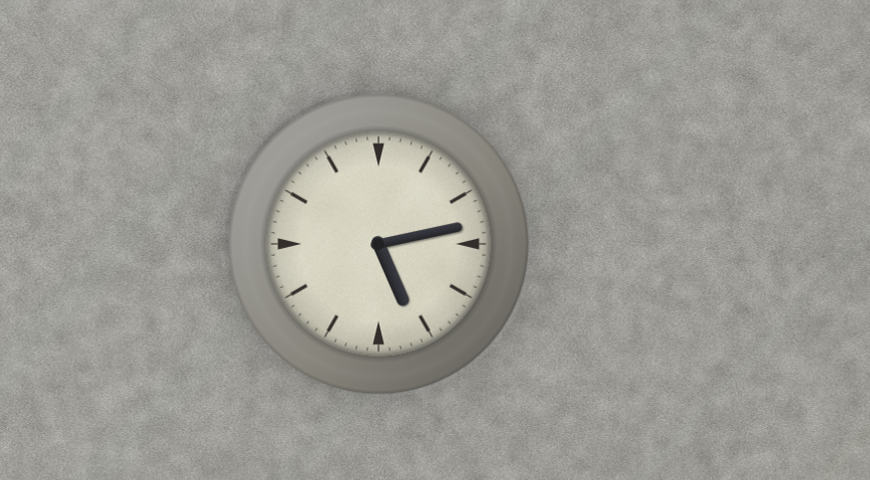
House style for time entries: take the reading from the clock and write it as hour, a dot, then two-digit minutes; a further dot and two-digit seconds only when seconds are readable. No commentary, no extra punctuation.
5.13
